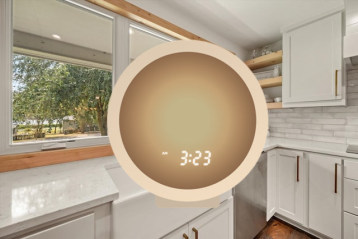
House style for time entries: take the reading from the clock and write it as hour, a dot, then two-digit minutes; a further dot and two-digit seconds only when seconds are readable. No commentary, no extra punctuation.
3.23
